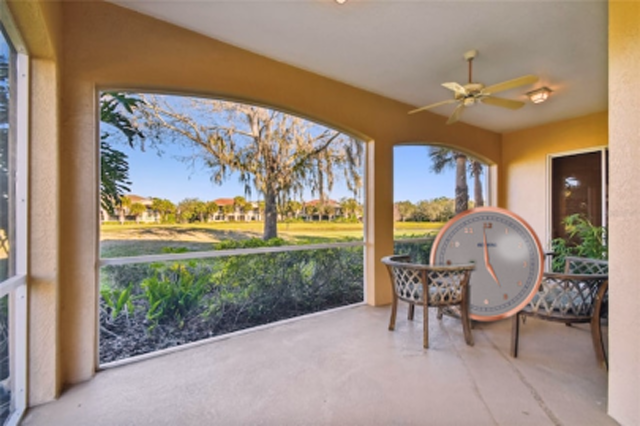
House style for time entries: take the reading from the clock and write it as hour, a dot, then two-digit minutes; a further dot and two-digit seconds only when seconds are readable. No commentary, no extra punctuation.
4.59
